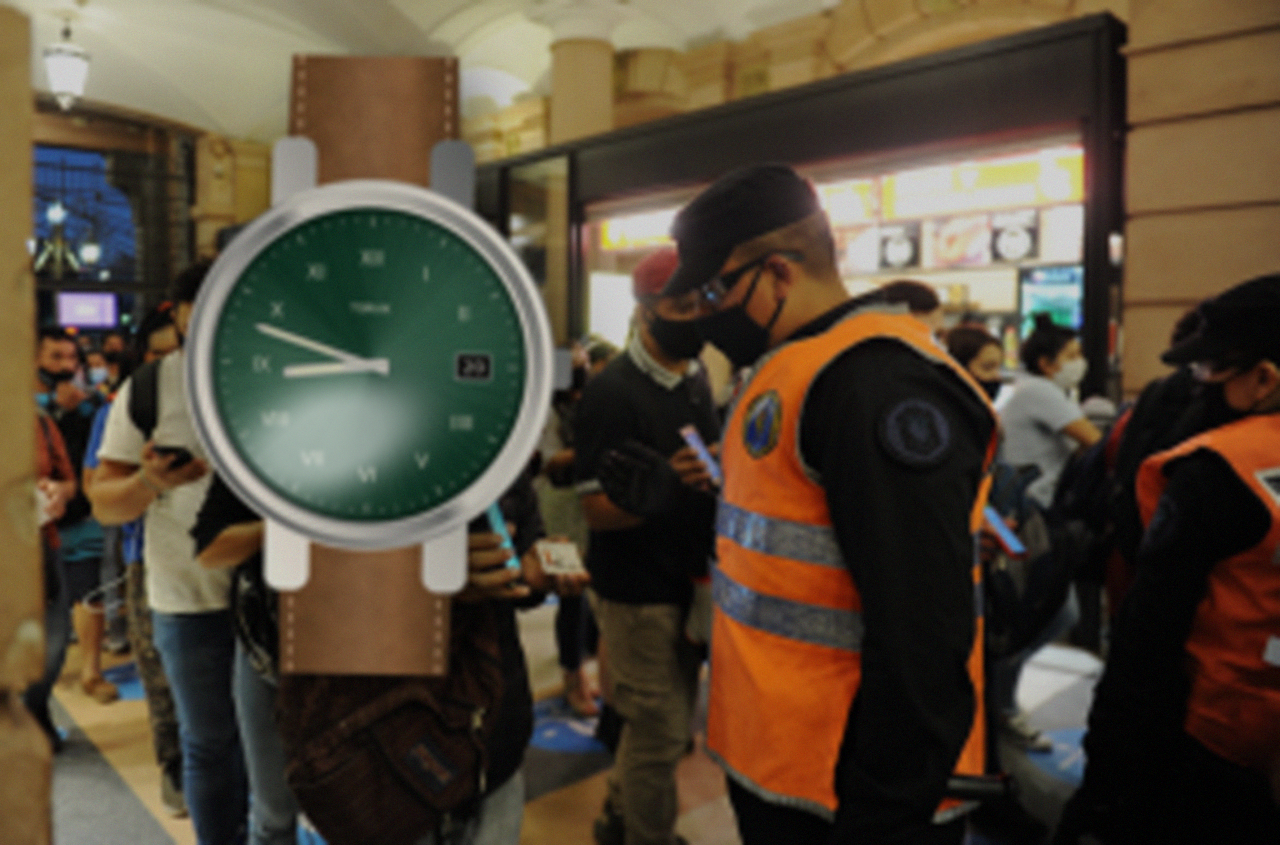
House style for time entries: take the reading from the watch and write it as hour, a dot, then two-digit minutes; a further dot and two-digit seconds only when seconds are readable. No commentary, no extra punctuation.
8.48
